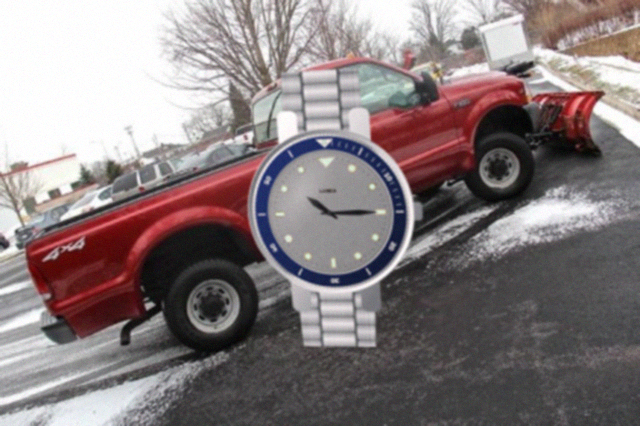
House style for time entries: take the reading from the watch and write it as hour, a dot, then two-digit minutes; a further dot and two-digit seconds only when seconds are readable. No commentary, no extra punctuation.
10.15
